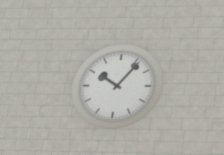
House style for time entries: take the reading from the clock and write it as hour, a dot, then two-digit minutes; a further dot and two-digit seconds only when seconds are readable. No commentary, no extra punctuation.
10.06
